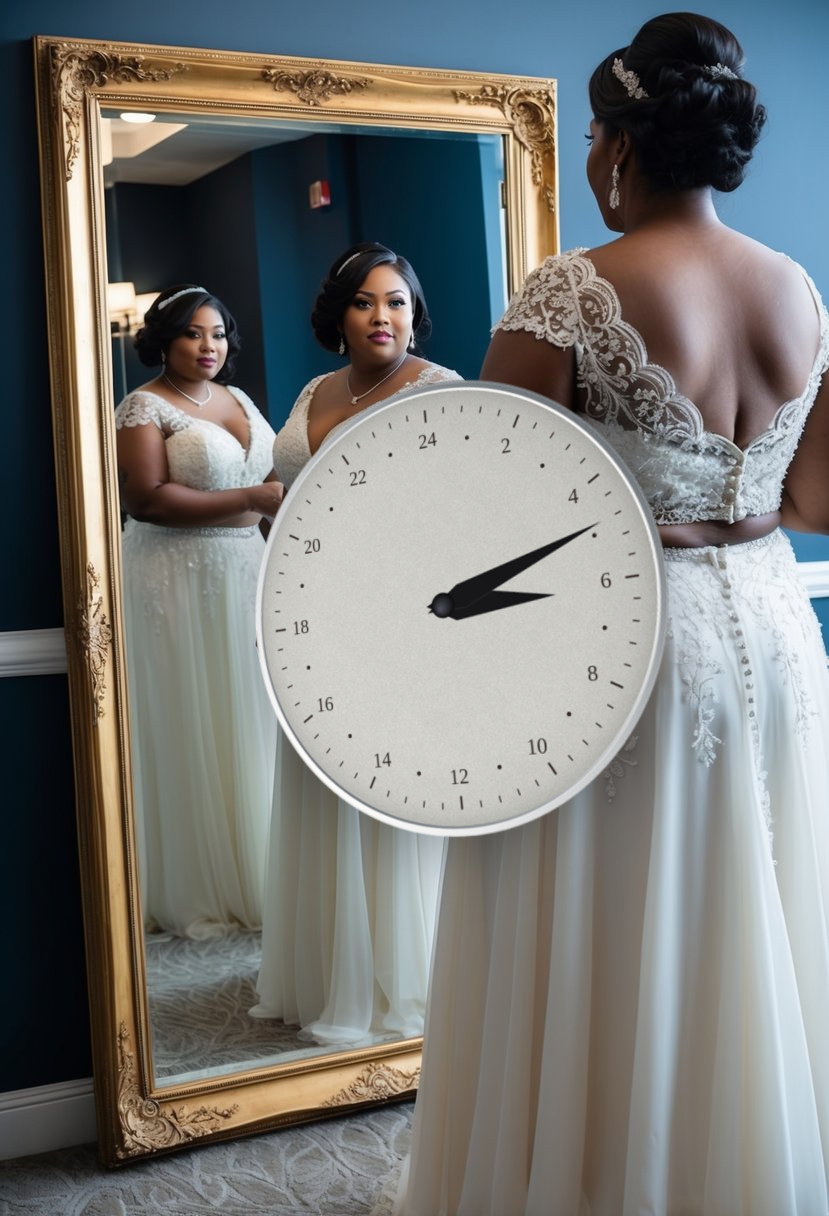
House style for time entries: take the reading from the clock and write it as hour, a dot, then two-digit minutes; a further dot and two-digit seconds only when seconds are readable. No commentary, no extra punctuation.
6.12
